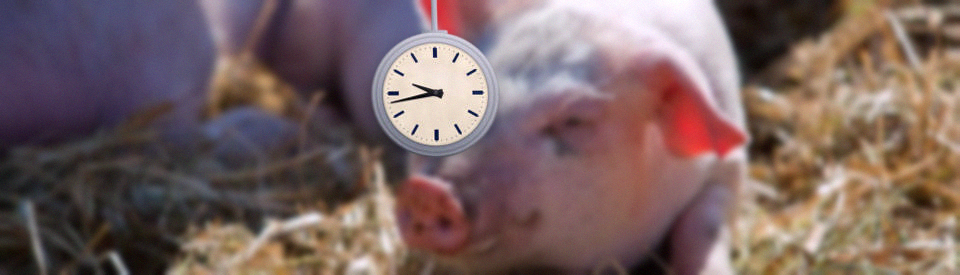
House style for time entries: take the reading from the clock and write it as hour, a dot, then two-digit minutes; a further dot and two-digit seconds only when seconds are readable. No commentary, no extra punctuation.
9.43
